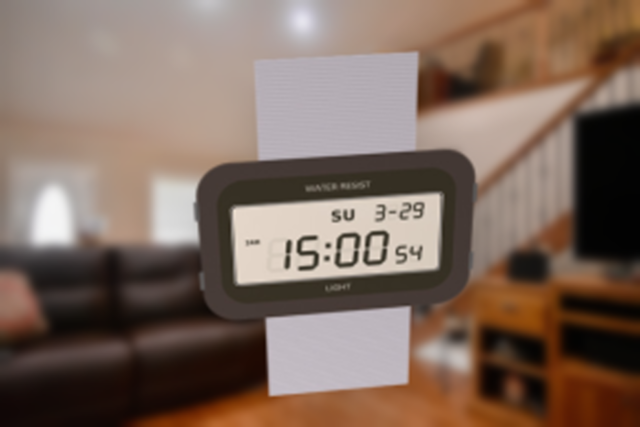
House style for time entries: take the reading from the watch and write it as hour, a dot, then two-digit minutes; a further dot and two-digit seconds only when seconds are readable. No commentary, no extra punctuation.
15.00.54
